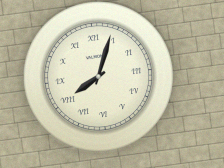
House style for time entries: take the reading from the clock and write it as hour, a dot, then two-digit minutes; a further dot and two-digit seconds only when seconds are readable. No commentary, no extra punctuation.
8.04
